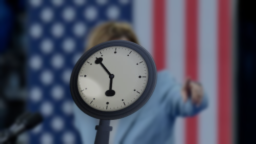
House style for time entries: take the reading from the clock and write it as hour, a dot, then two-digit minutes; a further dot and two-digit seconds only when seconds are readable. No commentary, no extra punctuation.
5.53
